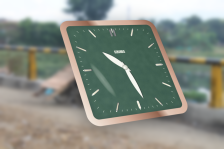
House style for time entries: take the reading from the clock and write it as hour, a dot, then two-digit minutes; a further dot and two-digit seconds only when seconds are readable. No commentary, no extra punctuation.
10.28
